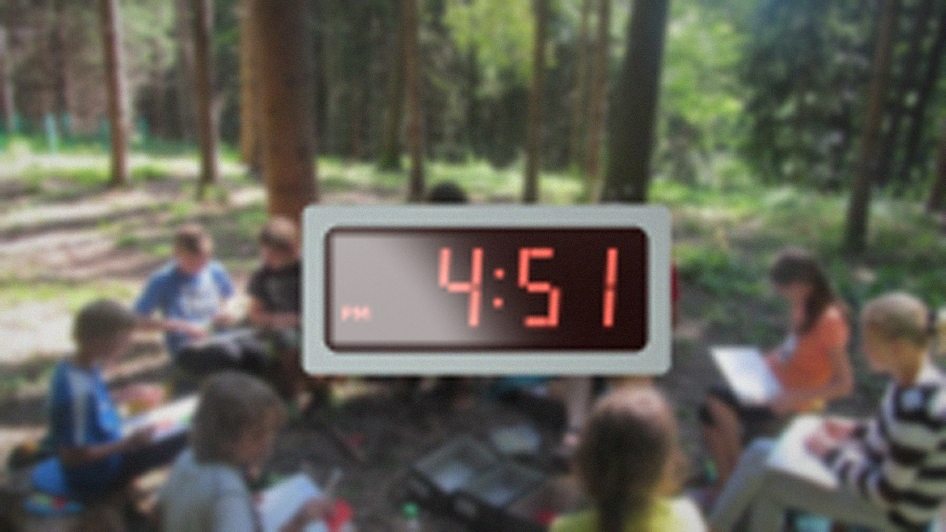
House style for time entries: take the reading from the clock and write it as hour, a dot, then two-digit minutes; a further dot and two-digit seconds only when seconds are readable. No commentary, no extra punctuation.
4.51
